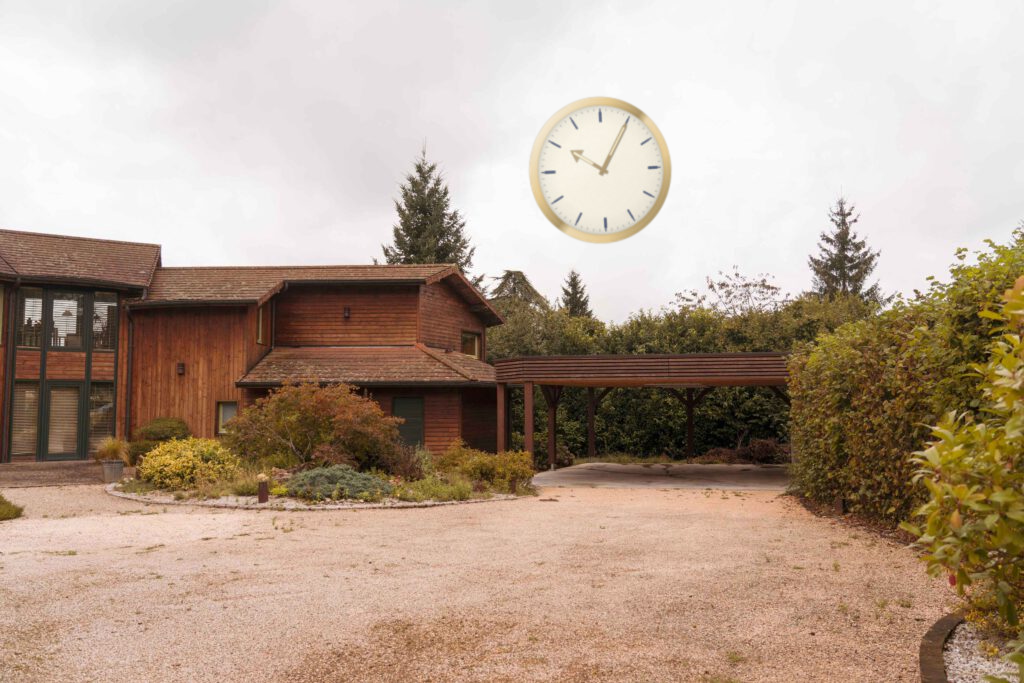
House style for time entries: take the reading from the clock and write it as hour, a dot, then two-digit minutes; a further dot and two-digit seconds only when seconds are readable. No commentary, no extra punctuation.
10.05
